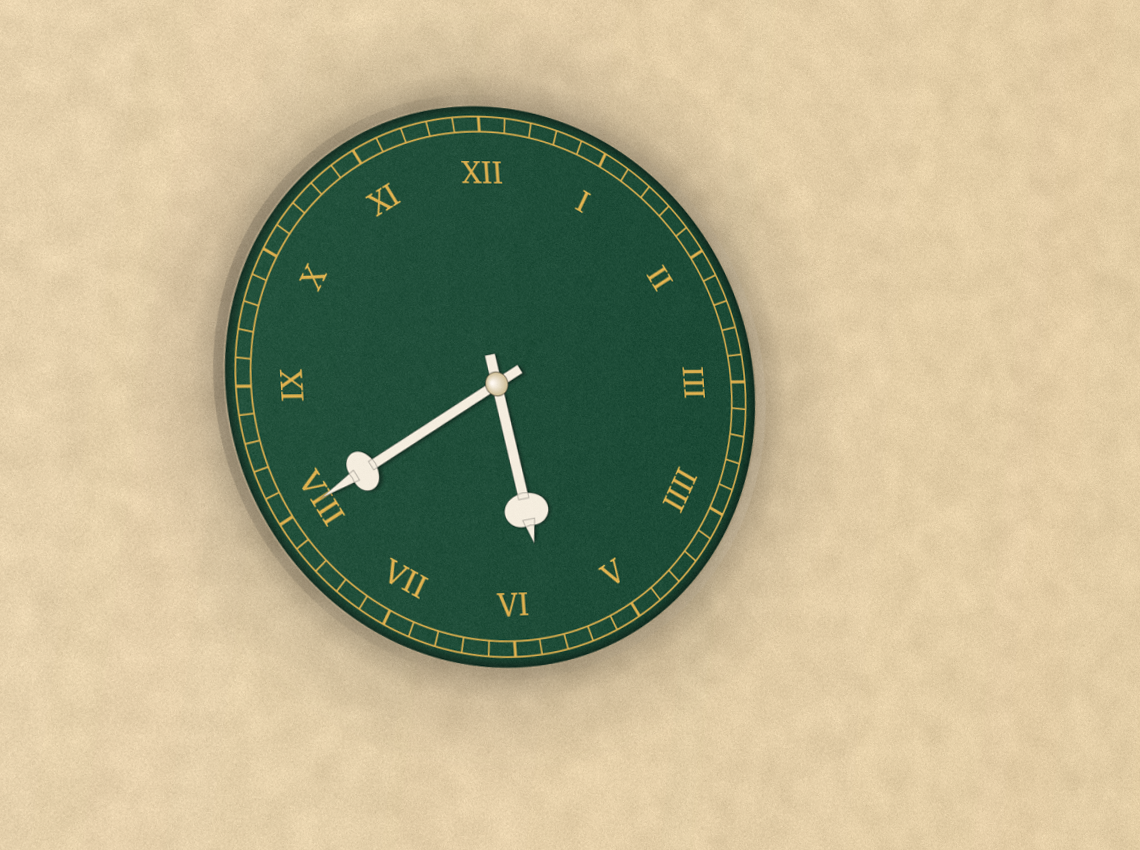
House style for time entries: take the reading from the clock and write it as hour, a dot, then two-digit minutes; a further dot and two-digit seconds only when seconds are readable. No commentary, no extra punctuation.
5.40
